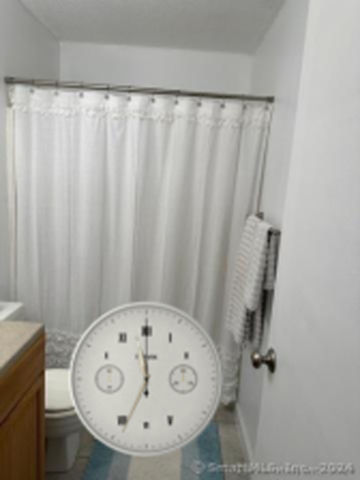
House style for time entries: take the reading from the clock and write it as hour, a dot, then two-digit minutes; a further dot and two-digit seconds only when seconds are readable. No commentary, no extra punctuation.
11.34
